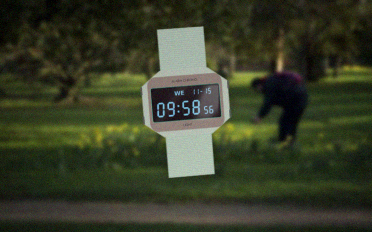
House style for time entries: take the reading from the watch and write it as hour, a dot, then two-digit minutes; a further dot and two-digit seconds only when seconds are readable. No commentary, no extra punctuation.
9.58.56
